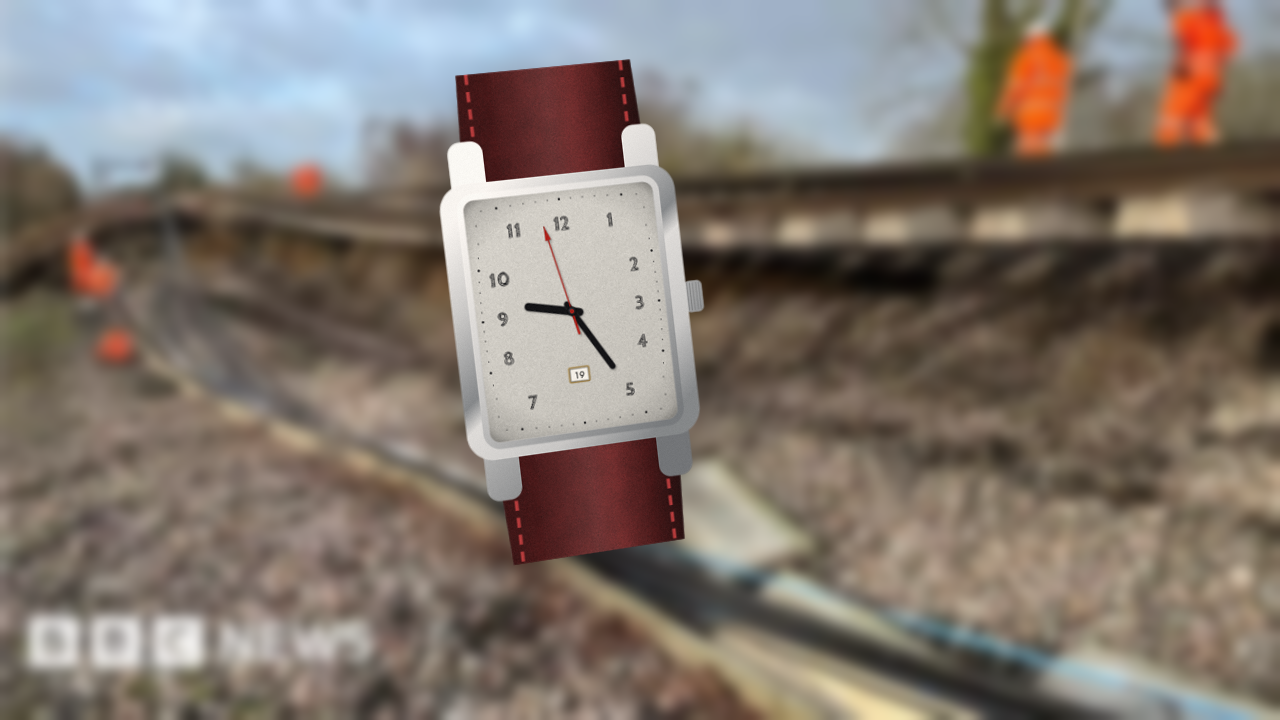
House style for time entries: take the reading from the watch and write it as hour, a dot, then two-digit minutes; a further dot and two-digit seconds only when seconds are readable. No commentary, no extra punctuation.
9.24.58
